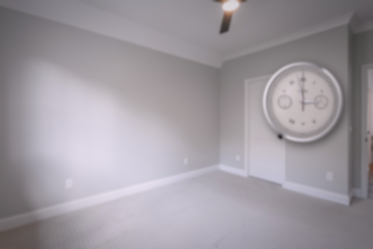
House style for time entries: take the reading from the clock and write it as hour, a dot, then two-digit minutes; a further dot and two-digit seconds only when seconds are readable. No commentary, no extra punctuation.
2.58
